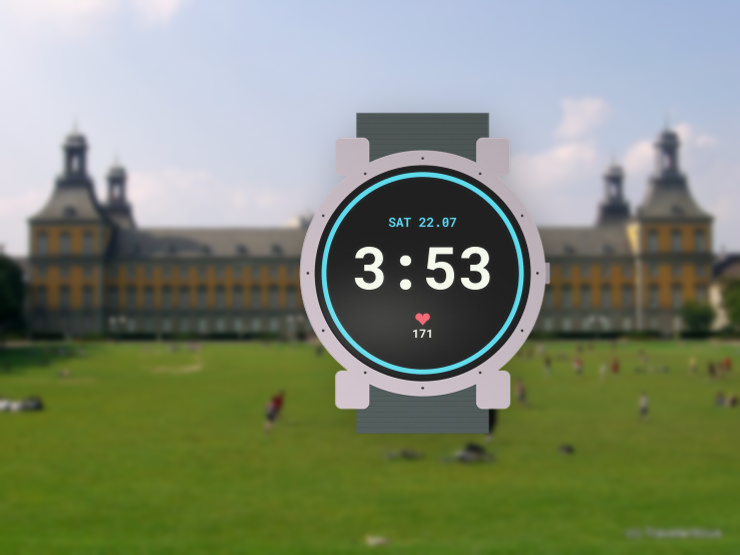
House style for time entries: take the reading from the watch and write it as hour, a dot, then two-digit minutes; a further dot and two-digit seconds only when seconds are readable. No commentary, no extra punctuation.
3.53
